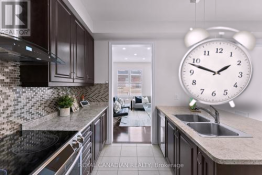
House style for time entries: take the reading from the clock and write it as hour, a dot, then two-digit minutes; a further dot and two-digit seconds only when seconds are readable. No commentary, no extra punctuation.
1.48
